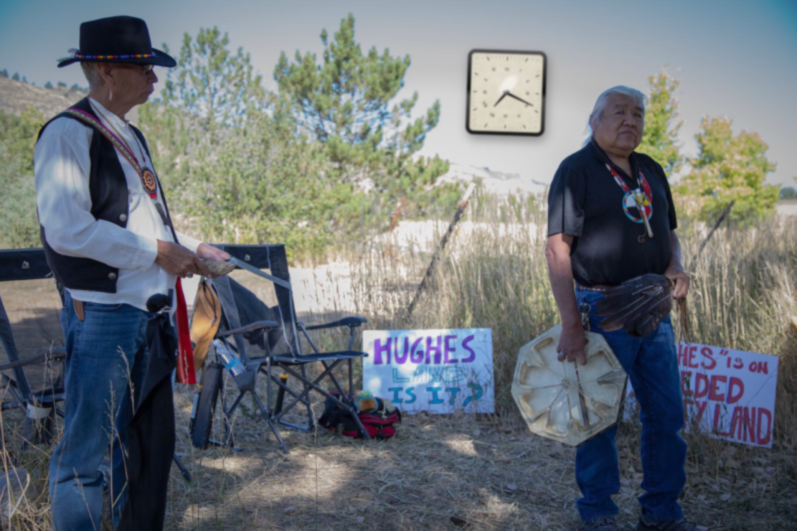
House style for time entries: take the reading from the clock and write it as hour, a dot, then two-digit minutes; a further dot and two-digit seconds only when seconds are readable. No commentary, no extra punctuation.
7.19
